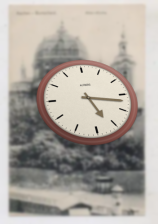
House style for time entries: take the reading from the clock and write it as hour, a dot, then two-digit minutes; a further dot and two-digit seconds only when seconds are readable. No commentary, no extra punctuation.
5.17
